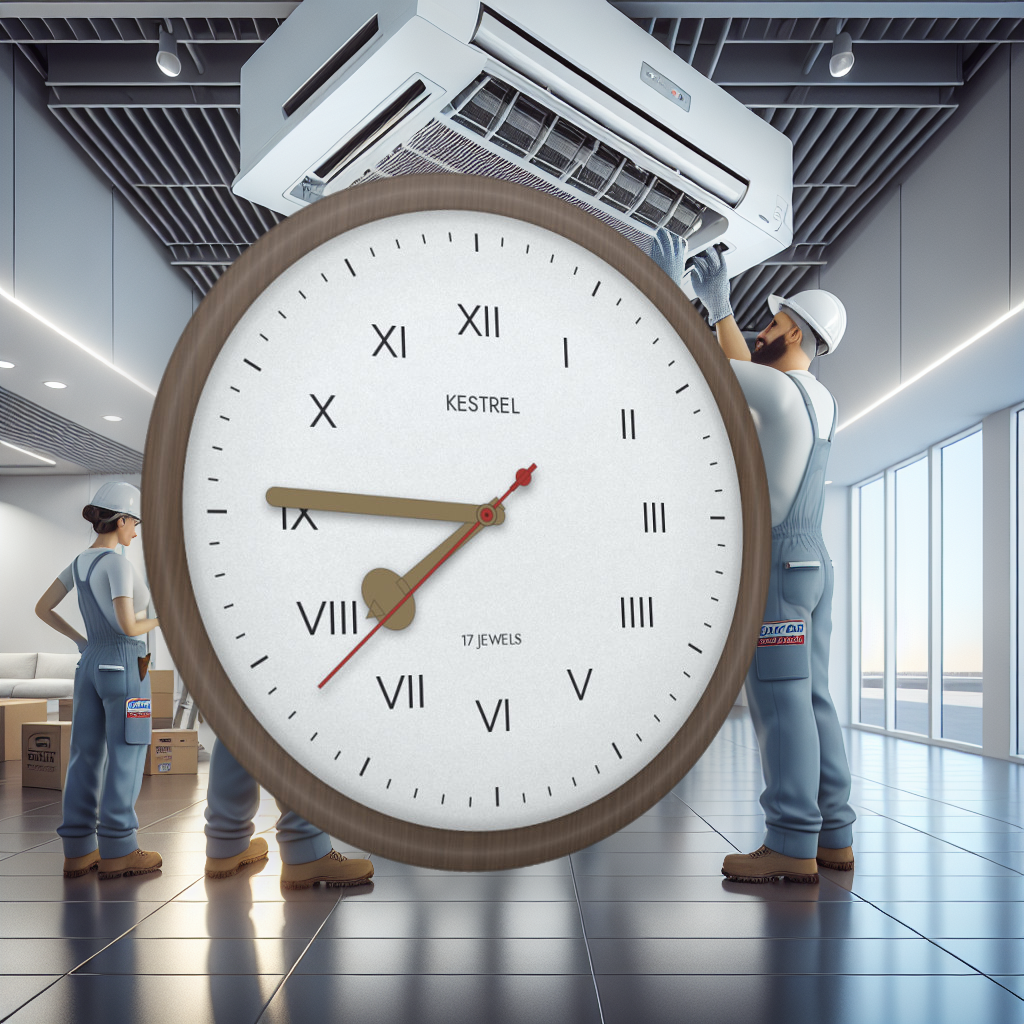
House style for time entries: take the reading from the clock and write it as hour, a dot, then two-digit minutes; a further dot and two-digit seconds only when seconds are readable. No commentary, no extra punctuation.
7.45.38
